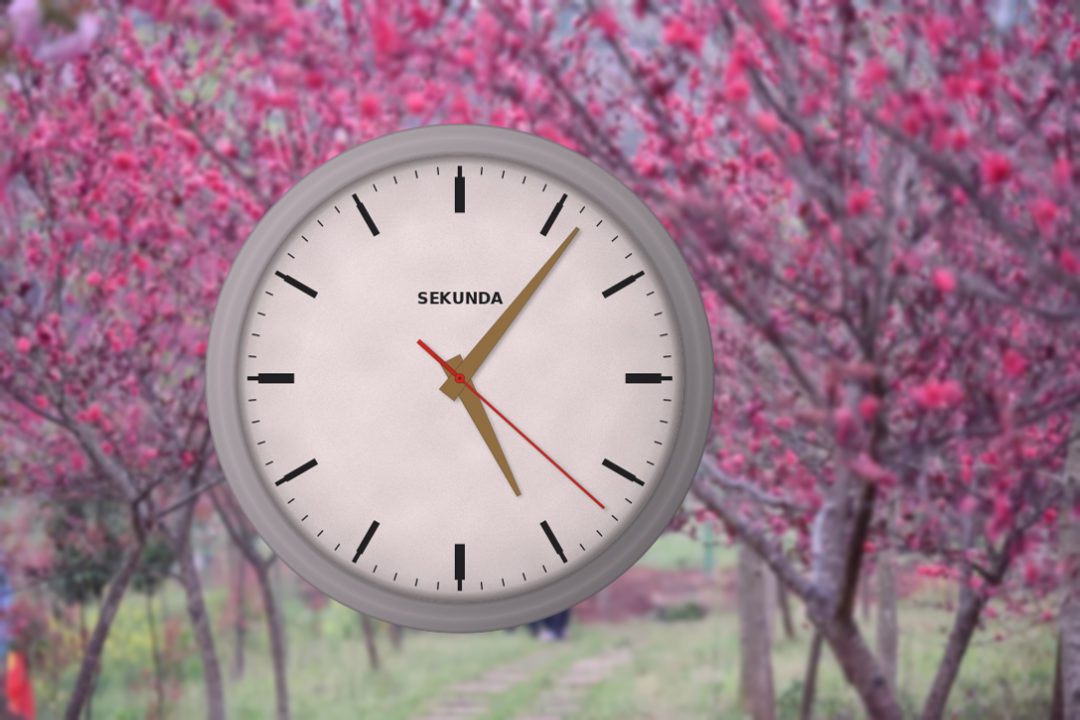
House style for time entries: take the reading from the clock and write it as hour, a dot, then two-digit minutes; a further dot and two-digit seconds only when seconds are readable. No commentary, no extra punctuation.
5.06.22
